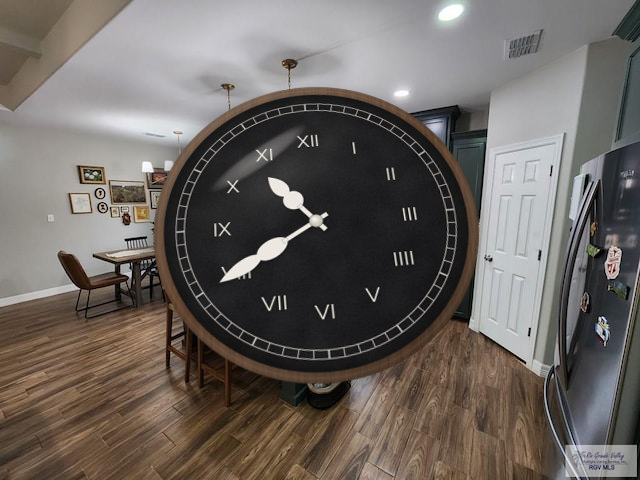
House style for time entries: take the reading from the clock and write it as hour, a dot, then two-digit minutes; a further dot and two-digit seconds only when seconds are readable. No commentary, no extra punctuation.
10.40
